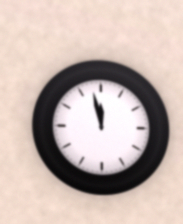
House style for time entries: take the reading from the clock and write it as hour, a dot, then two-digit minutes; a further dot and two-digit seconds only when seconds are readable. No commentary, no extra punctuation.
11.58
